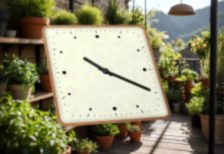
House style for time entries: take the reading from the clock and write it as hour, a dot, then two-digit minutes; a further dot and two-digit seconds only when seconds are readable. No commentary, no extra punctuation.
10.20
